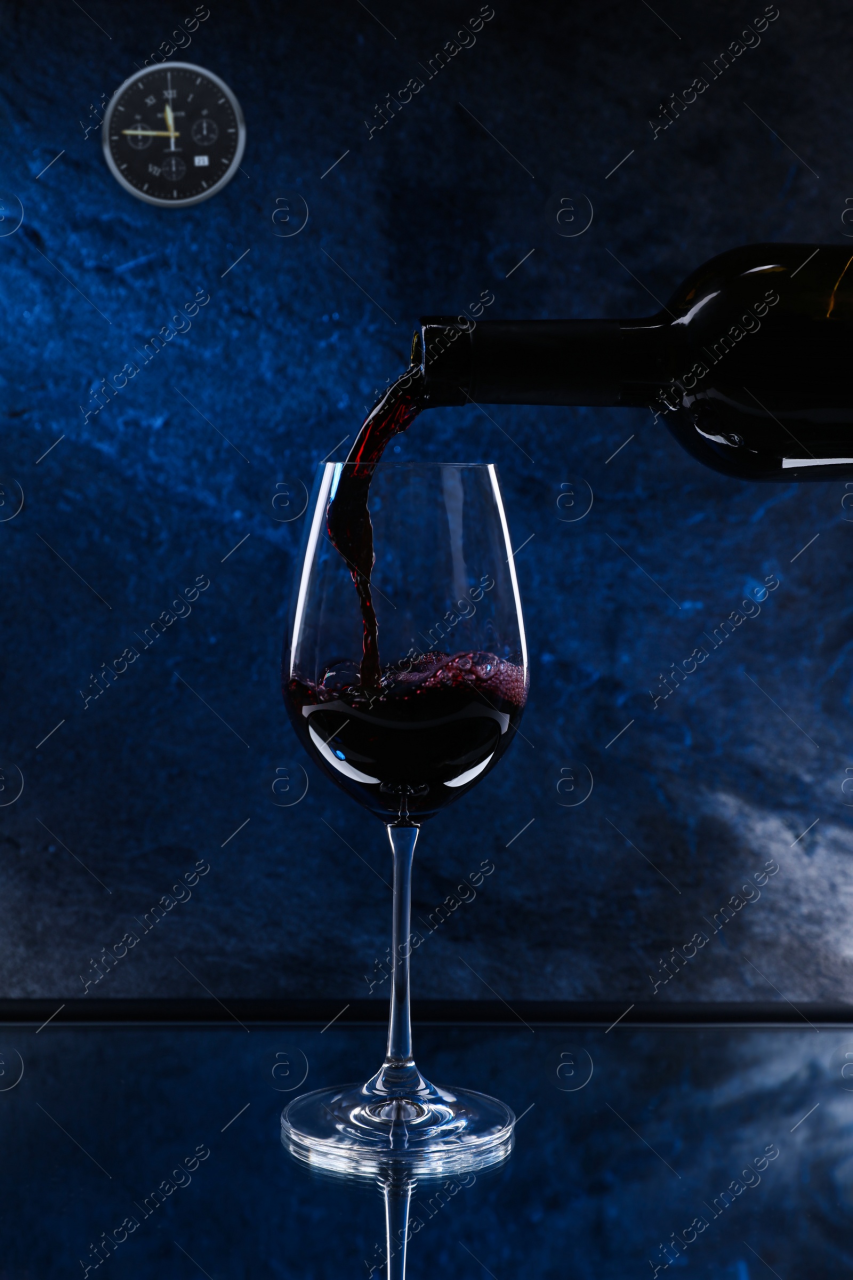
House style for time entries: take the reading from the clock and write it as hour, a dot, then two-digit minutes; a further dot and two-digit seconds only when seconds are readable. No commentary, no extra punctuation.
11.46
